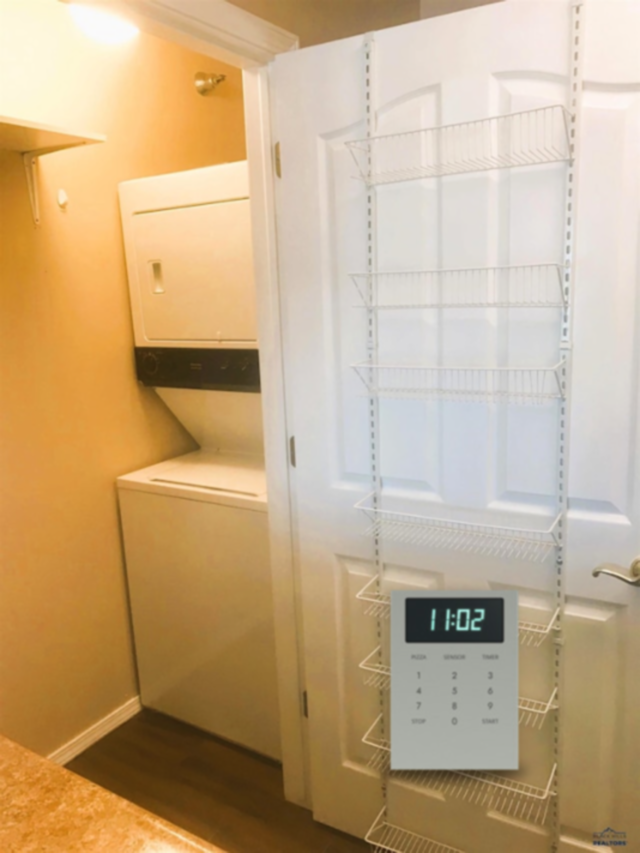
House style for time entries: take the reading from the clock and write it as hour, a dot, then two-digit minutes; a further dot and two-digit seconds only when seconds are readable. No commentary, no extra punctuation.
11.02
